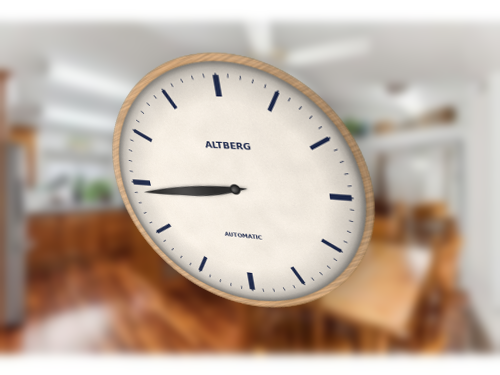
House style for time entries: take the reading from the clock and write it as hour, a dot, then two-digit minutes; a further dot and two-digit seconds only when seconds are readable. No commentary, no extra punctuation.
8.44
